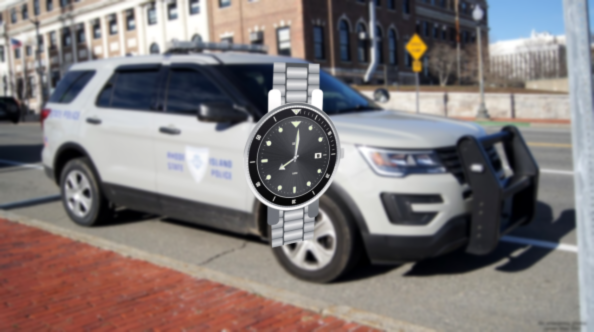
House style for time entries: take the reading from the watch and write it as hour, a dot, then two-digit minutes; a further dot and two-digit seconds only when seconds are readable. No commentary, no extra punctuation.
8.01
